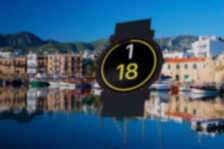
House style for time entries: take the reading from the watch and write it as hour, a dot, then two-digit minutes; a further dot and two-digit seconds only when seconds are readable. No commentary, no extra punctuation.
1.18
